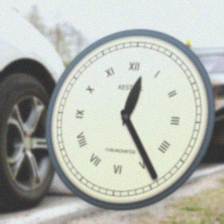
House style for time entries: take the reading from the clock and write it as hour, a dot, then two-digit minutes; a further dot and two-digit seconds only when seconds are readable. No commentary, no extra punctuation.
12.24
